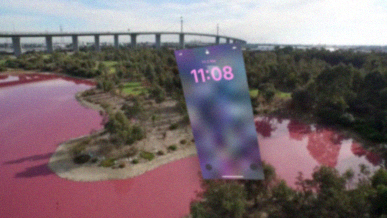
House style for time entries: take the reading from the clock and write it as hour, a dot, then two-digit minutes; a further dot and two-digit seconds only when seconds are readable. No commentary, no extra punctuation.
11.08
